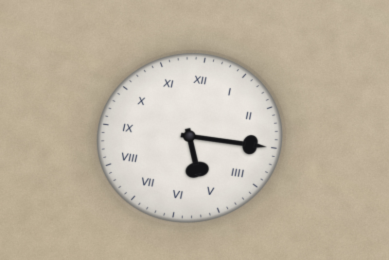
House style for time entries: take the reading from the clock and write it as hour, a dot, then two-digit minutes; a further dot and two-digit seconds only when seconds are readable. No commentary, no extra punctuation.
5.15
